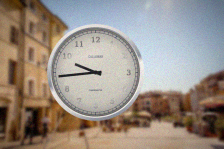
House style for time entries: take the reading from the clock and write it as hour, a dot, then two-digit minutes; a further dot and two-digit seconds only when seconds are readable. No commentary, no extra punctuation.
9.44
